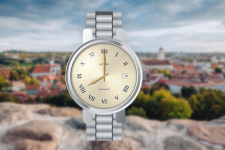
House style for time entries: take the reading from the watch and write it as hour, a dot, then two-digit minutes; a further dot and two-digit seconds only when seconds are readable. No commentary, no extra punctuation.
8.00
